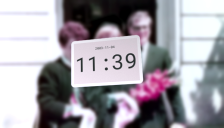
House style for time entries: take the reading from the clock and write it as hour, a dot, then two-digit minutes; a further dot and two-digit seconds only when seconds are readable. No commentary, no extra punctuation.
11.39
